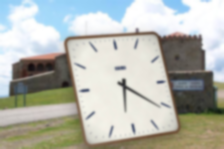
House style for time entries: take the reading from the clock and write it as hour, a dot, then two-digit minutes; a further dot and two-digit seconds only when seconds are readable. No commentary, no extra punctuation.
6.21
